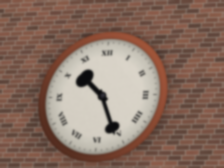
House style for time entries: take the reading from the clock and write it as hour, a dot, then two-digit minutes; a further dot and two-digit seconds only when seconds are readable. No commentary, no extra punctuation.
10.26
